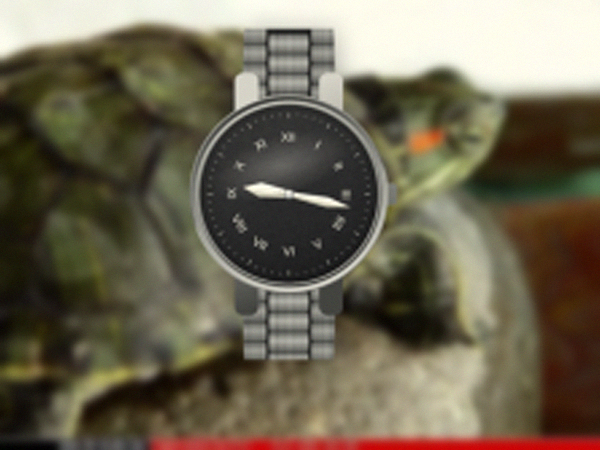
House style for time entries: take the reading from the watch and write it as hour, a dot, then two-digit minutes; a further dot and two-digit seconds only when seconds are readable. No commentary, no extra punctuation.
9.17
